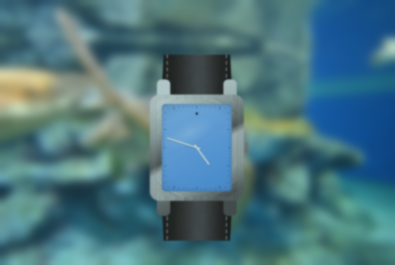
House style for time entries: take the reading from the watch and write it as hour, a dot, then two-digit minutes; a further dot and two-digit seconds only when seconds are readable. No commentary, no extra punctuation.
4.48
